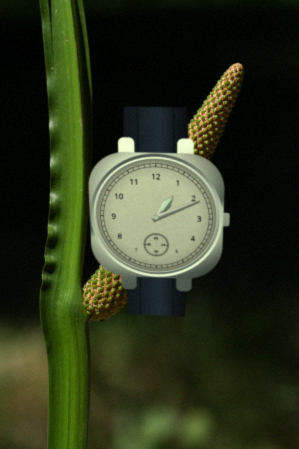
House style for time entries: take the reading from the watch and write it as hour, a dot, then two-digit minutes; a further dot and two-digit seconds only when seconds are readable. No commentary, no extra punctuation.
1.11
